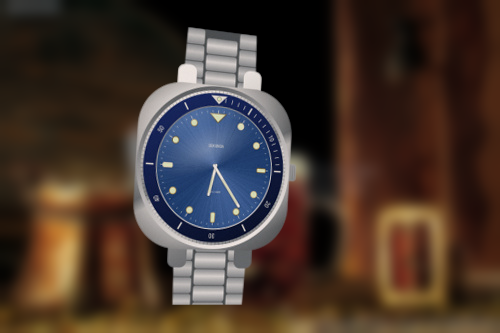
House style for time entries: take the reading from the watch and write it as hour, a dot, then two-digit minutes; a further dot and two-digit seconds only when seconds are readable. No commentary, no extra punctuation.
6.24
